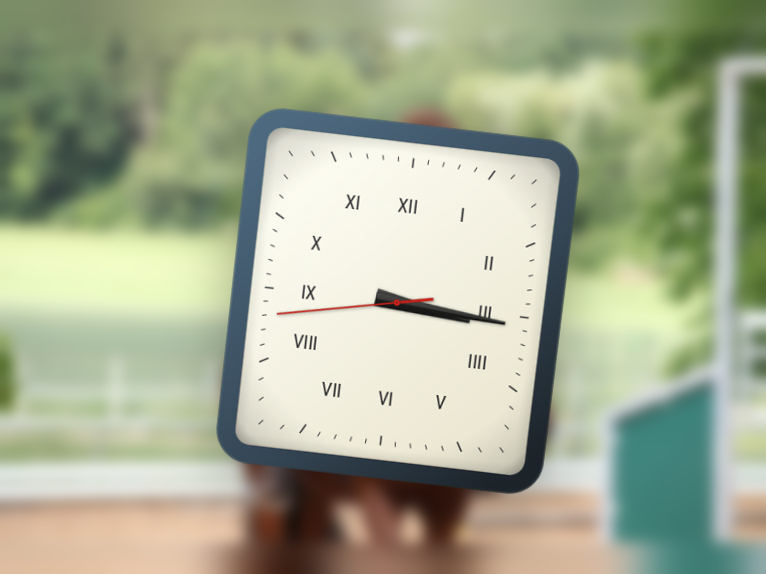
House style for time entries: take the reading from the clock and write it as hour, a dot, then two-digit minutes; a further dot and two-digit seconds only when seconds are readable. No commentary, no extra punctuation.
3.15.43
